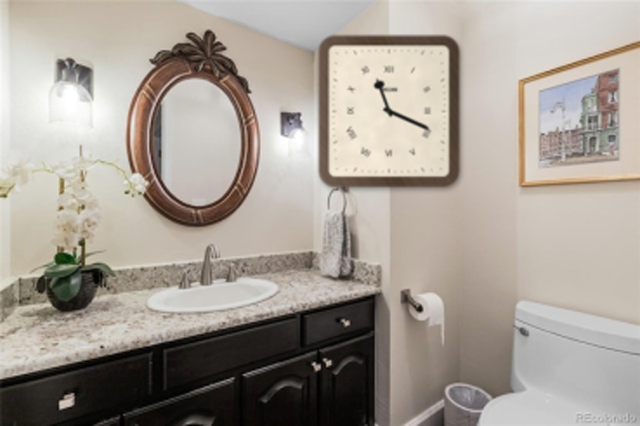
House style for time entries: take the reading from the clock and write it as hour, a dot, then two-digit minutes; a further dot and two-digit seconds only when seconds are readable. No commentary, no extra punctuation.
11.19
